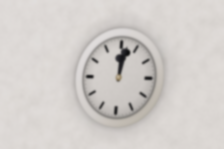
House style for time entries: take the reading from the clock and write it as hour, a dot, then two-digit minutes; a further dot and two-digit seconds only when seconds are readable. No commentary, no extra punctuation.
12.02
